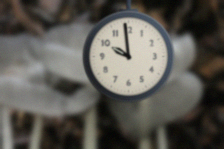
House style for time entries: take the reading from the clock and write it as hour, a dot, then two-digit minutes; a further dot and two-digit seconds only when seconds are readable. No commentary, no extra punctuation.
9.59
